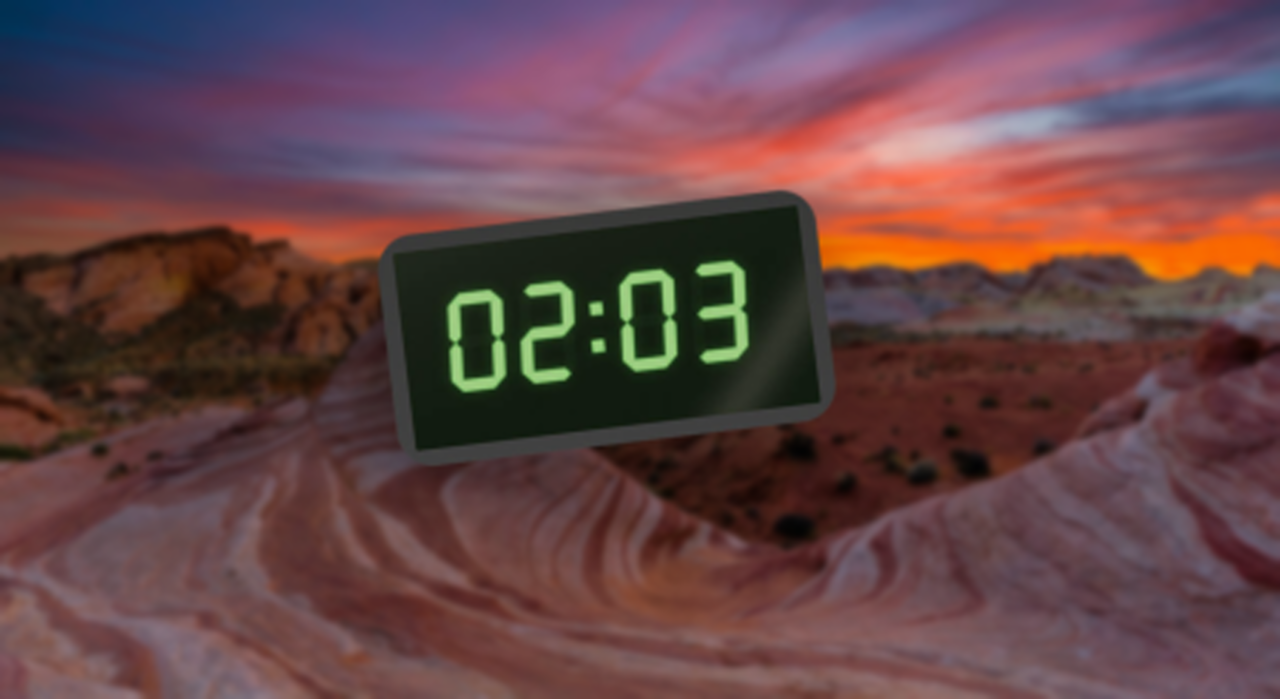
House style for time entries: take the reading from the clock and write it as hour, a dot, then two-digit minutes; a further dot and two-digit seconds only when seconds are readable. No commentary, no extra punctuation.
2.03
